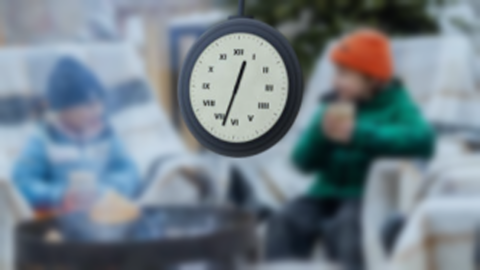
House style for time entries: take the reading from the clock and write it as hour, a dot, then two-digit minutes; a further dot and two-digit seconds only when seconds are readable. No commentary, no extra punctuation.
12.33
